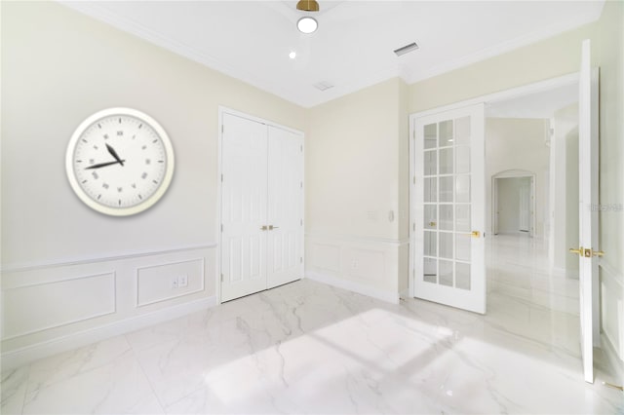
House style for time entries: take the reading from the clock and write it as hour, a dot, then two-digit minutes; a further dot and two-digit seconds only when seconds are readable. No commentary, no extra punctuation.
10.43
